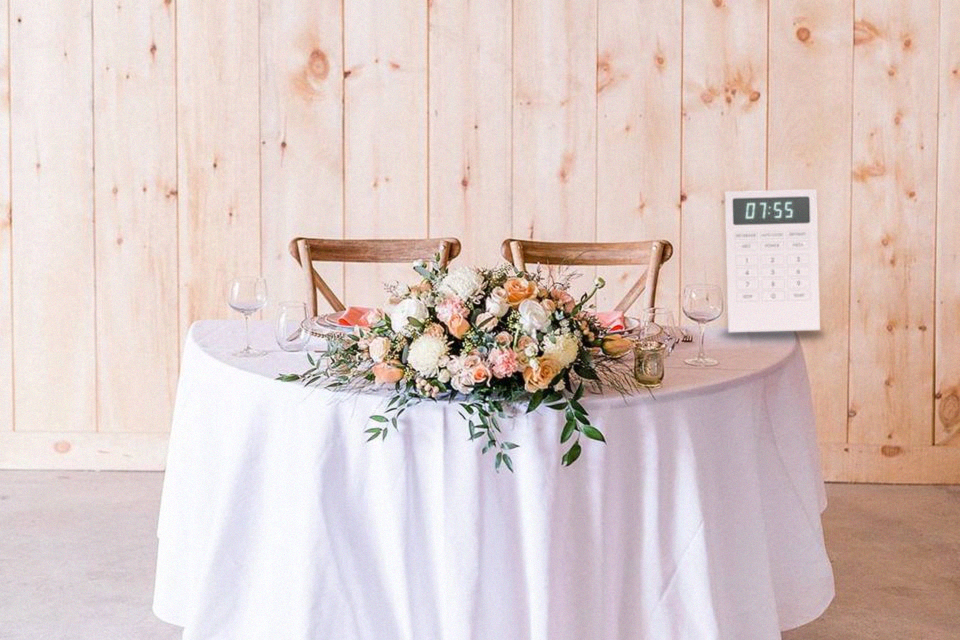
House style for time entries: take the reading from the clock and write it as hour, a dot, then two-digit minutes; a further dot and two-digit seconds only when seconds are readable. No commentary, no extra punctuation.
7.55
